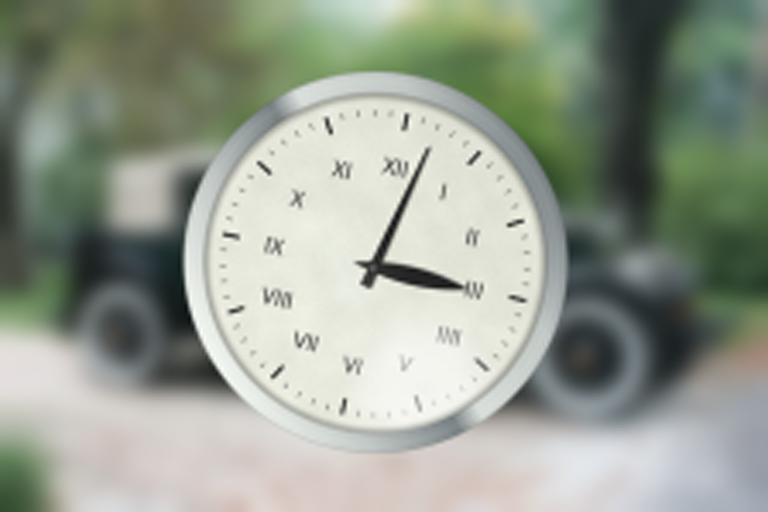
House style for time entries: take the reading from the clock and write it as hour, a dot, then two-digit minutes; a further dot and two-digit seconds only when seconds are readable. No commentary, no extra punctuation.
3.02
